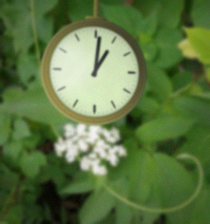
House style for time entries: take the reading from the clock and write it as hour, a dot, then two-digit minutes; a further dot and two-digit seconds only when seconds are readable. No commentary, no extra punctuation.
1.01
